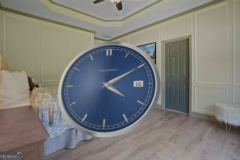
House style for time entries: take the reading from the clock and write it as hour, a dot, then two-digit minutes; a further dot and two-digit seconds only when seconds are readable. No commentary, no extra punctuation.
4.10
